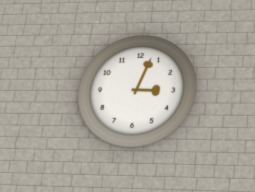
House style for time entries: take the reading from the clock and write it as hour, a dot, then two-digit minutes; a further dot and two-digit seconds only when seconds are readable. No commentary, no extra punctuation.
3.03
